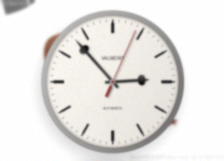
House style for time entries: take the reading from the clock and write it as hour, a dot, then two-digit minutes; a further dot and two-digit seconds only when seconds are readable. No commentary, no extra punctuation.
2.53.04
